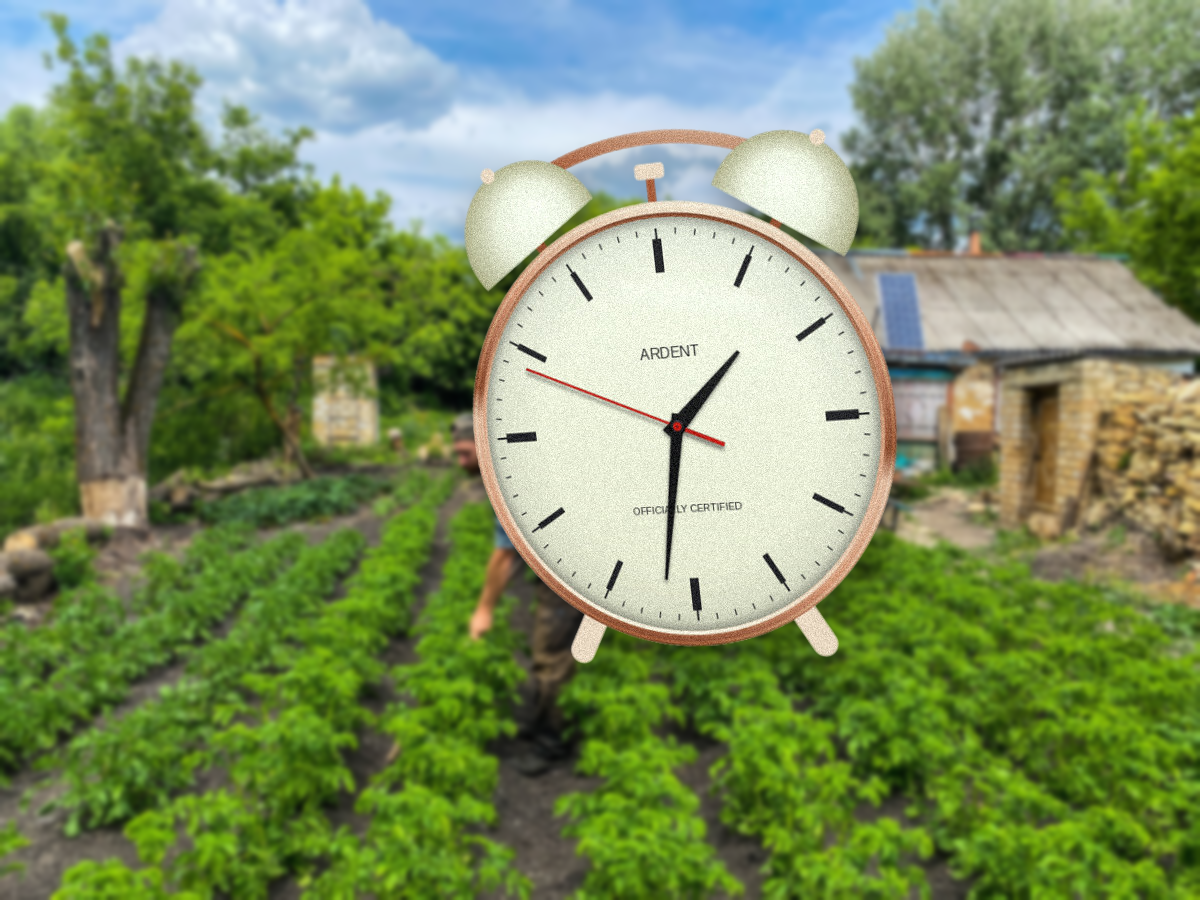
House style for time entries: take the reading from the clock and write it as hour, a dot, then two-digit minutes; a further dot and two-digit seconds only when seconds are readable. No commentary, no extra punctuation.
1.31.49
